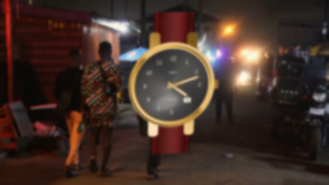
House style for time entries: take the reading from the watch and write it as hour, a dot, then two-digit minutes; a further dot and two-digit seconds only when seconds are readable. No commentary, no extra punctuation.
4.12
